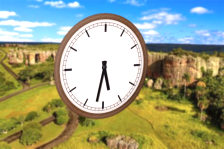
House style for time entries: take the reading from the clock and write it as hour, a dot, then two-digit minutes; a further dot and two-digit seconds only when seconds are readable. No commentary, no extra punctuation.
5.32
